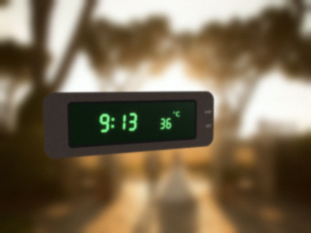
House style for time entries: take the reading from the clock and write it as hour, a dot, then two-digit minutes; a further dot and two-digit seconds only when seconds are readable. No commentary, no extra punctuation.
9.13
